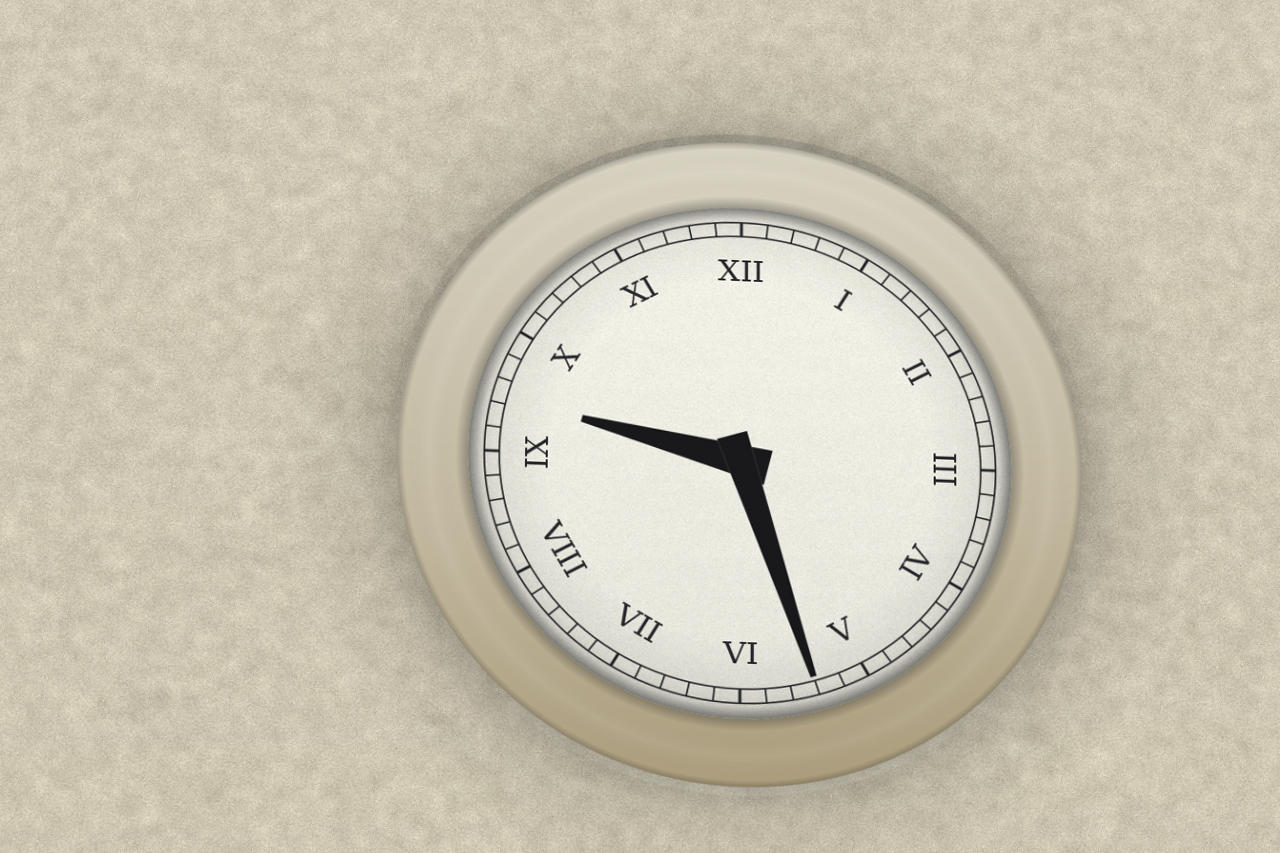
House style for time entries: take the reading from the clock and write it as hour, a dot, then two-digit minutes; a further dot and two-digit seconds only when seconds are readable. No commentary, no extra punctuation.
9.27
